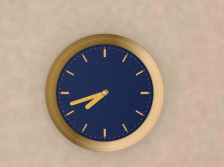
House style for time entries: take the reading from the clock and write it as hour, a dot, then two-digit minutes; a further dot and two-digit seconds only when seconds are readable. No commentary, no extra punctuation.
7.42
